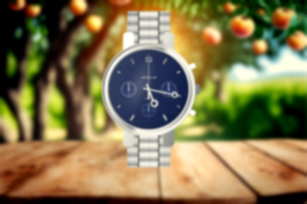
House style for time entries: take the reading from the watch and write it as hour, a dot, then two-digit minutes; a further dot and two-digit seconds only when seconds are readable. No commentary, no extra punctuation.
5.17
